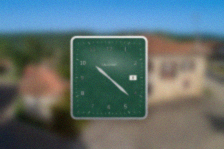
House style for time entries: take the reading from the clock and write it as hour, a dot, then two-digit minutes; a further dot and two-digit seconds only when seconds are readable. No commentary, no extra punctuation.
10.22
